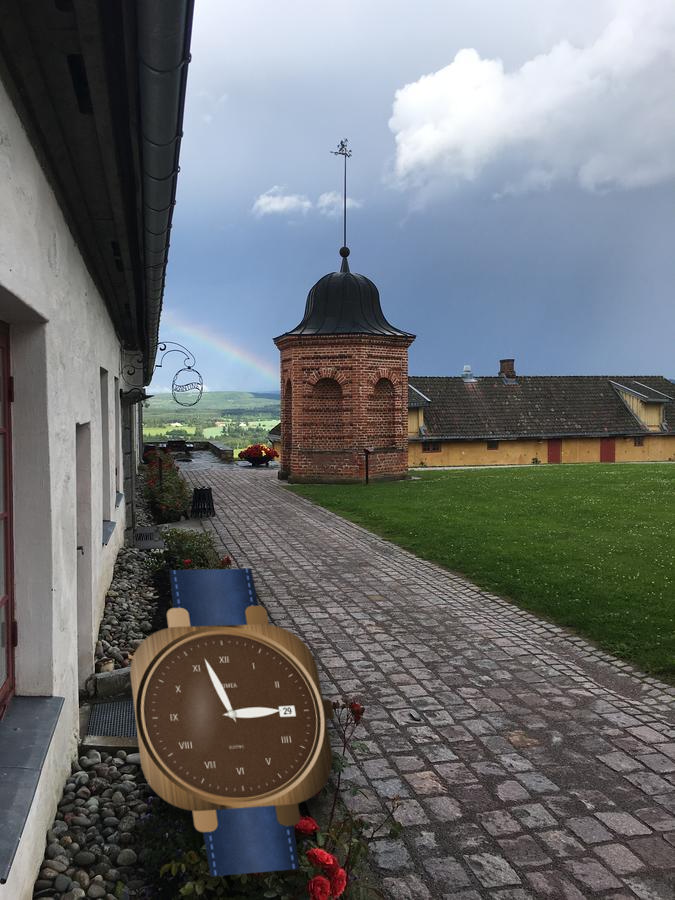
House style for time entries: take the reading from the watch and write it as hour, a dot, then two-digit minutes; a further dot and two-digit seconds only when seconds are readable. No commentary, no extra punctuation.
2.57
